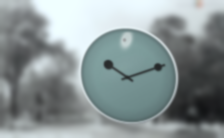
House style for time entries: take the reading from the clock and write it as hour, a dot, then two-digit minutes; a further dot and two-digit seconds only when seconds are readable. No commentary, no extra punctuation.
10.12
